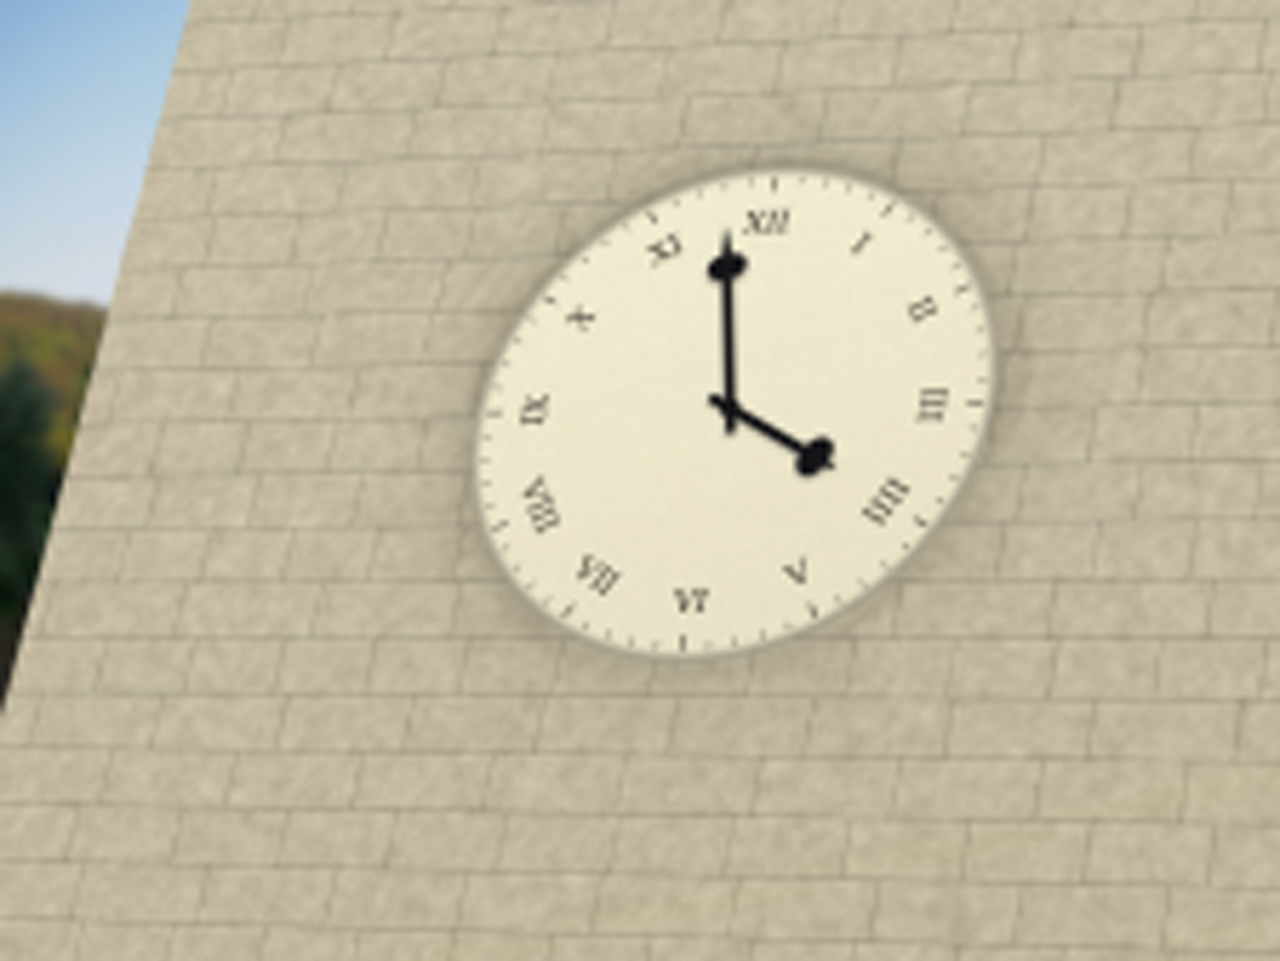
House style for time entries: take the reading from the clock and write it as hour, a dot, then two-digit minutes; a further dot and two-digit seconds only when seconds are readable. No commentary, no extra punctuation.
3.58
